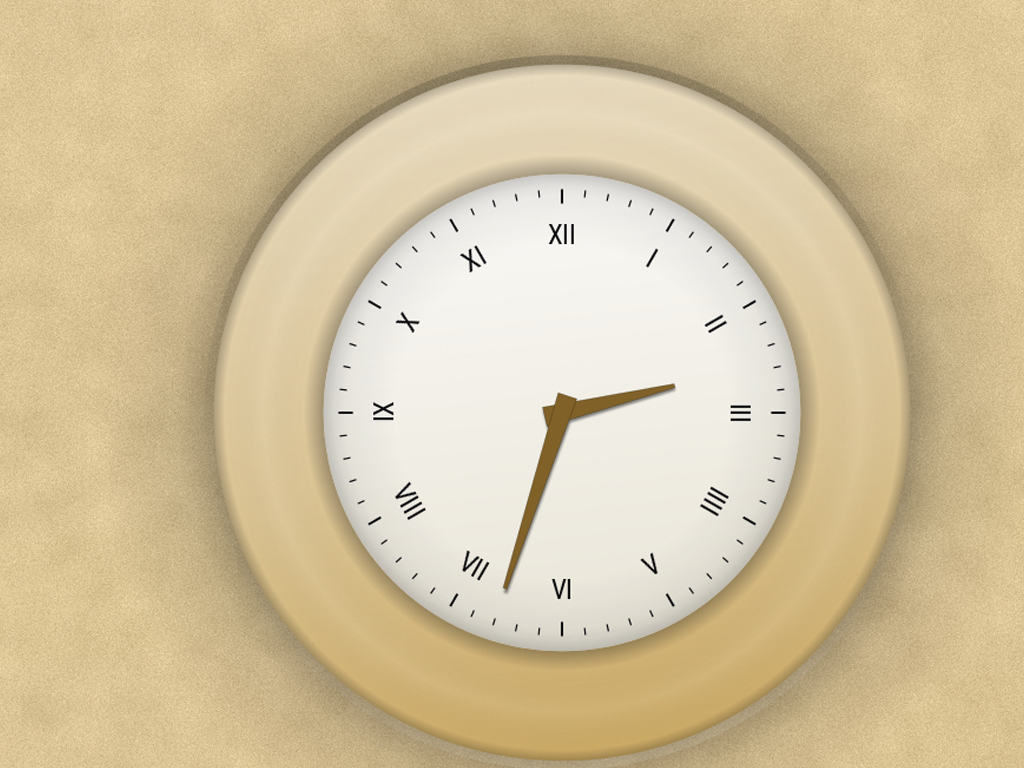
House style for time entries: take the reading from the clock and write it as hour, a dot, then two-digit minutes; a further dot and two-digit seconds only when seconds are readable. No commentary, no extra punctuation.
2.33
